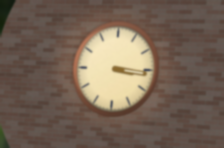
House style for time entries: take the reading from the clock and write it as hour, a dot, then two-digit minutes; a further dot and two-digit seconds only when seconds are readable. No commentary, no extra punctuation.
3.16
